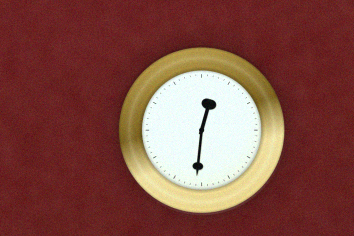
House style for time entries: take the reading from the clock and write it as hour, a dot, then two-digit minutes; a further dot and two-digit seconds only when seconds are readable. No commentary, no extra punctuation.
12.31
